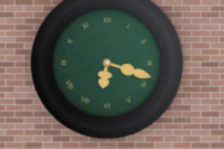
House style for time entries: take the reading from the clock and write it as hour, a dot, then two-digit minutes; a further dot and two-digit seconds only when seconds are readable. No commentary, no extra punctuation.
6.18
